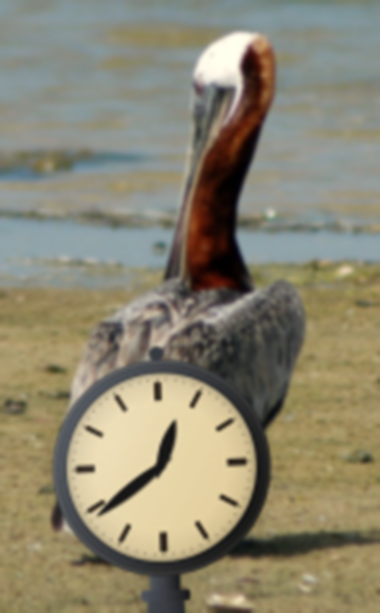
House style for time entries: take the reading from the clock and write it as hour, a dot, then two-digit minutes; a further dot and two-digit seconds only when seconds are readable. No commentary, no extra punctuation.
12.39
